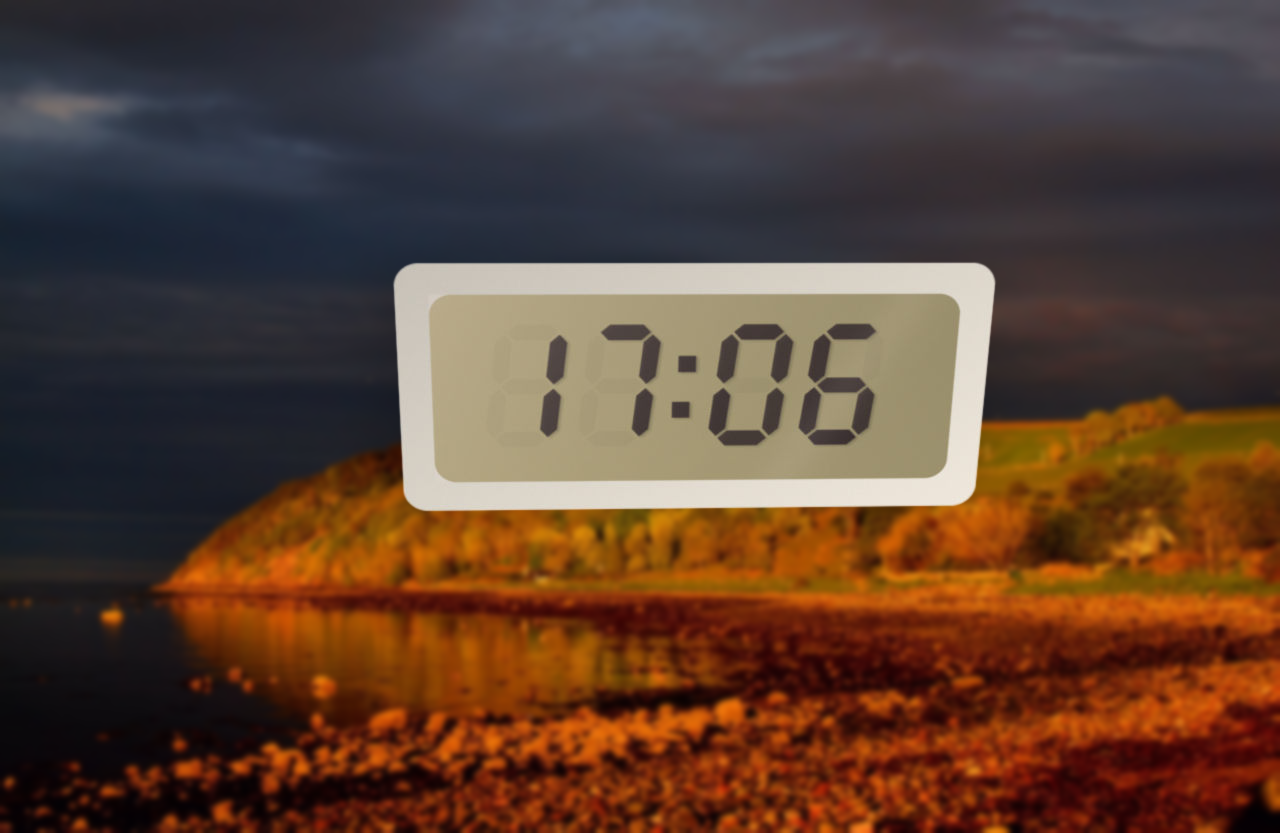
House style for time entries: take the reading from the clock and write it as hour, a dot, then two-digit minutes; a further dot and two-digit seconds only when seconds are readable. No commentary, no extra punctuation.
17.06
